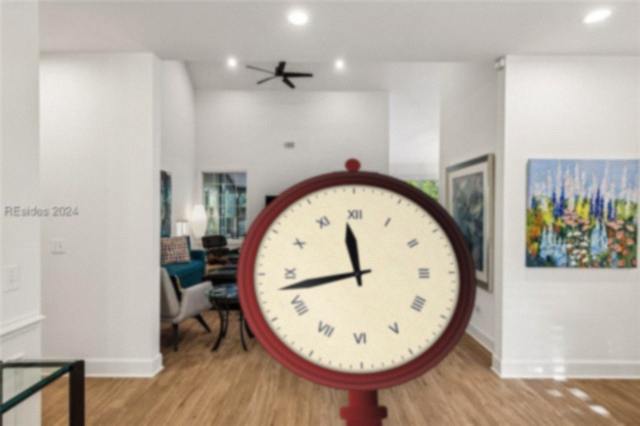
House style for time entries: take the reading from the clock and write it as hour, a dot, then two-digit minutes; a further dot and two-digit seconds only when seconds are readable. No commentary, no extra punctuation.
11.43
